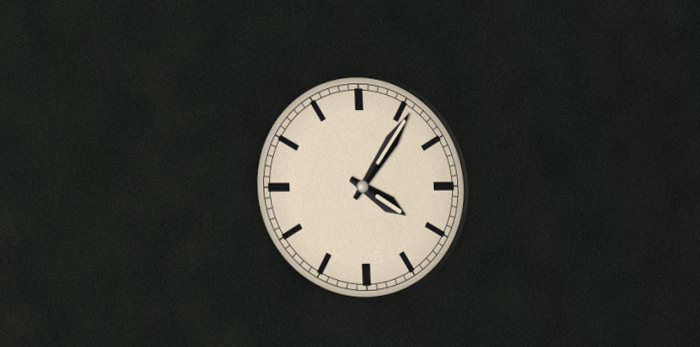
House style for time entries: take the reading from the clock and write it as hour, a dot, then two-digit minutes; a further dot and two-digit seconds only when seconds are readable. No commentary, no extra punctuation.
4.06
